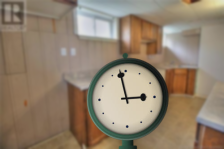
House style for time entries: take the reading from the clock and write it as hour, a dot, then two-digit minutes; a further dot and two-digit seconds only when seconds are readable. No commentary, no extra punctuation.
2.58
